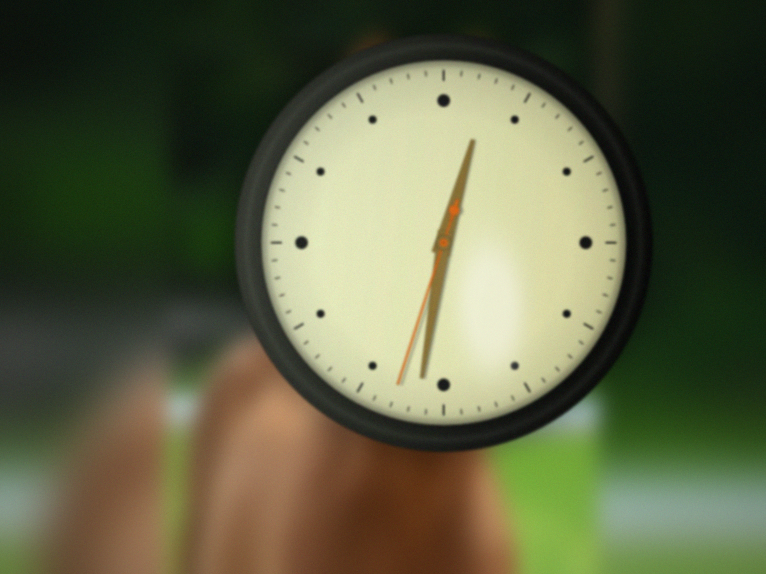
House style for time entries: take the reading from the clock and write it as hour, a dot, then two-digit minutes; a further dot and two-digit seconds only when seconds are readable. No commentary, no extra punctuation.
12.31.33
